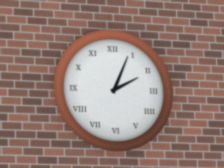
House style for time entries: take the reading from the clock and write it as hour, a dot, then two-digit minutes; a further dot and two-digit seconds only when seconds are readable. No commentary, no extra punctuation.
2.04
